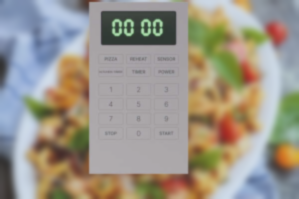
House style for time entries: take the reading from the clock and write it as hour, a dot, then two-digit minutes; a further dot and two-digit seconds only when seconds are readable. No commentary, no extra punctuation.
0.00
